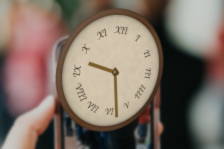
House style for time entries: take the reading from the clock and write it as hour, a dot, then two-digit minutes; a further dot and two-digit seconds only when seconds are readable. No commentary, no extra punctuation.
9.28
